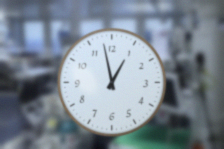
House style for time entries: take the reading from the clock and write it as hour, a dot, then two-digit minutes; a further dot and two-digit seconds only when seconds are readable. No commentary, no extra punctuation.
12.58
